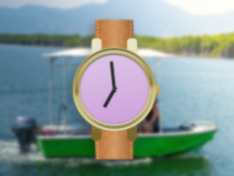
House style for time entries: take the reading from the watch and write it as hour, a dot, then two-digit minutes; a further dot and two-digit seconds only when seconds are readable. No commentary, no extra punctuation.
6.59
